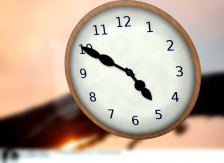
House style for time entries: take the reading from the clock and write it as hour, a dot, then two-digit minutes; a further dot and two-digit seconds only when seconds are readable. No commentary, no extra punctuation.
4.50
